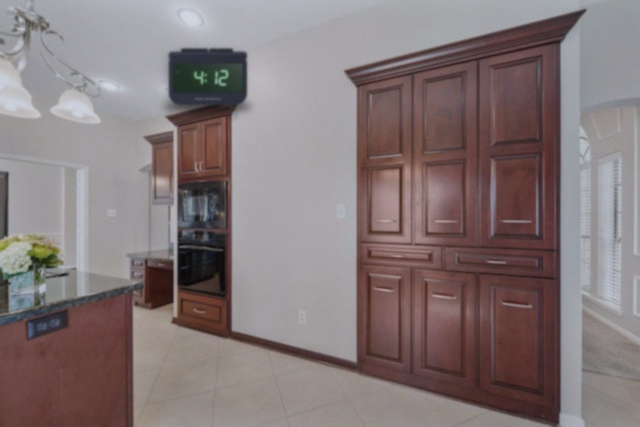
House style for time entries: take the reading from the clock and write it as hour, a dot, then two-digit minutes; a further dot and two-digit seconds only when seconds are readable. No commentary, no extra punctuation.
4.12
